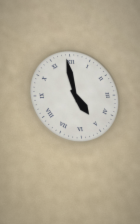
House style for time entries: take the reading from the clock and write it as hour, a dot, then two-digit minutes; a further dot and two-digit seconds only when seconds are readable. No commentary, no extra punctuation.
4.59
